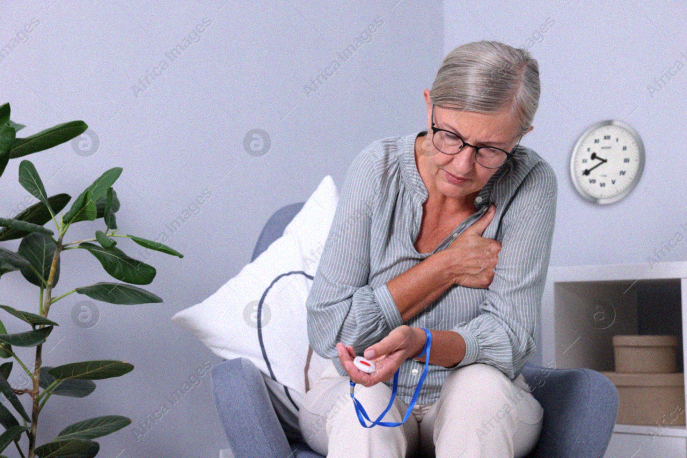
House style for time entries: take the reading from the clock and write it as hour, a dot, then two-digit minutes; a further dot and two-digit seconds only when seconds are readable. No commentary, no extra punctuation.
9.40
